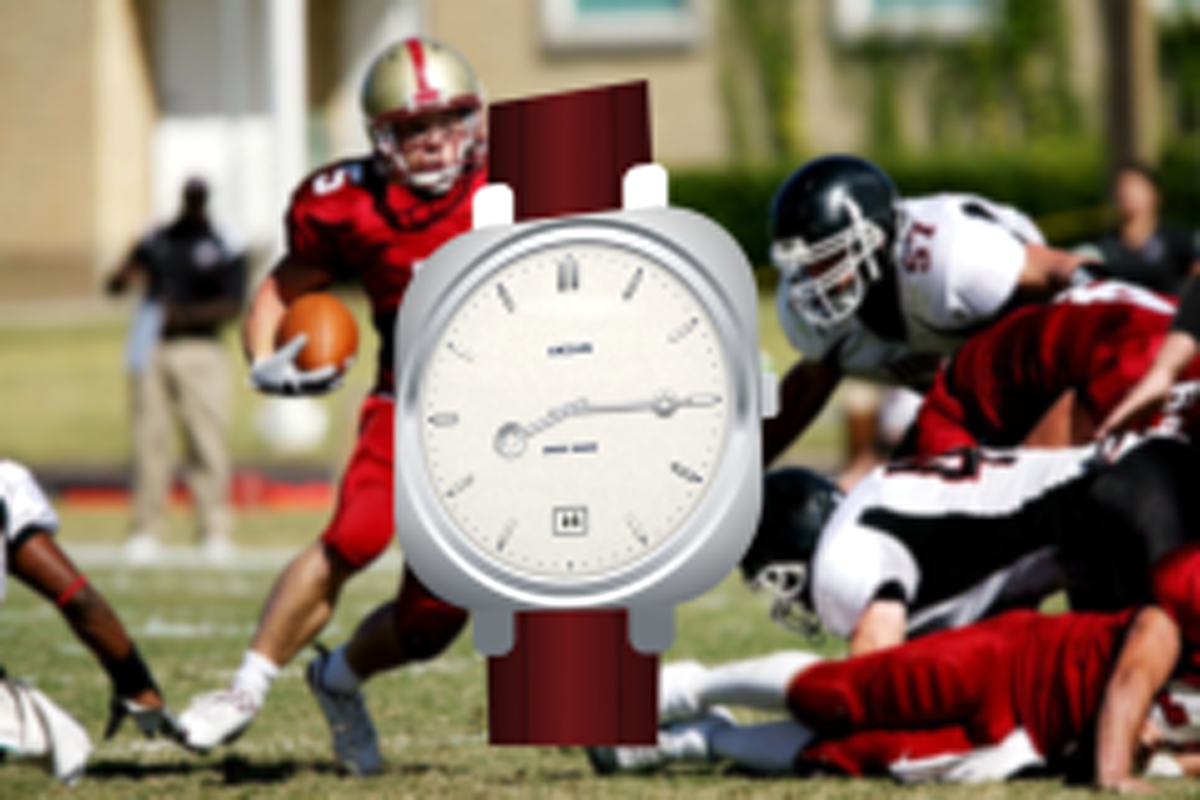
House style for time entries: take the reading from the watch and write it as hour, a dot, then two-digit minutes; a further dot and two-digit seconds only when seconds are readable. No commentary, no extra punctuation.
8.15
